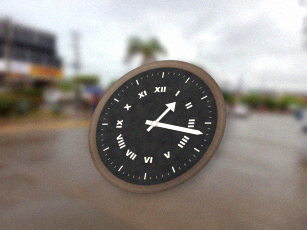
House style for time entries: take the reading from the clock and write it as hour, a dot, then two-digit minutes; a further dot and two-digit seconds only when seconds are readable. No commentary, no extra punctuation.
1.17
